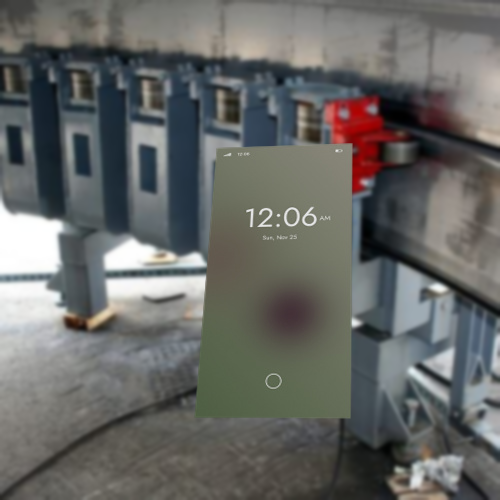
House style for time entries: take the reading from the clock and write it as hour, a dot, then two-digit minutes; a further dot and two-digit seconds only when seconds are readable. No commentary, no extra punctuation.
12.06
